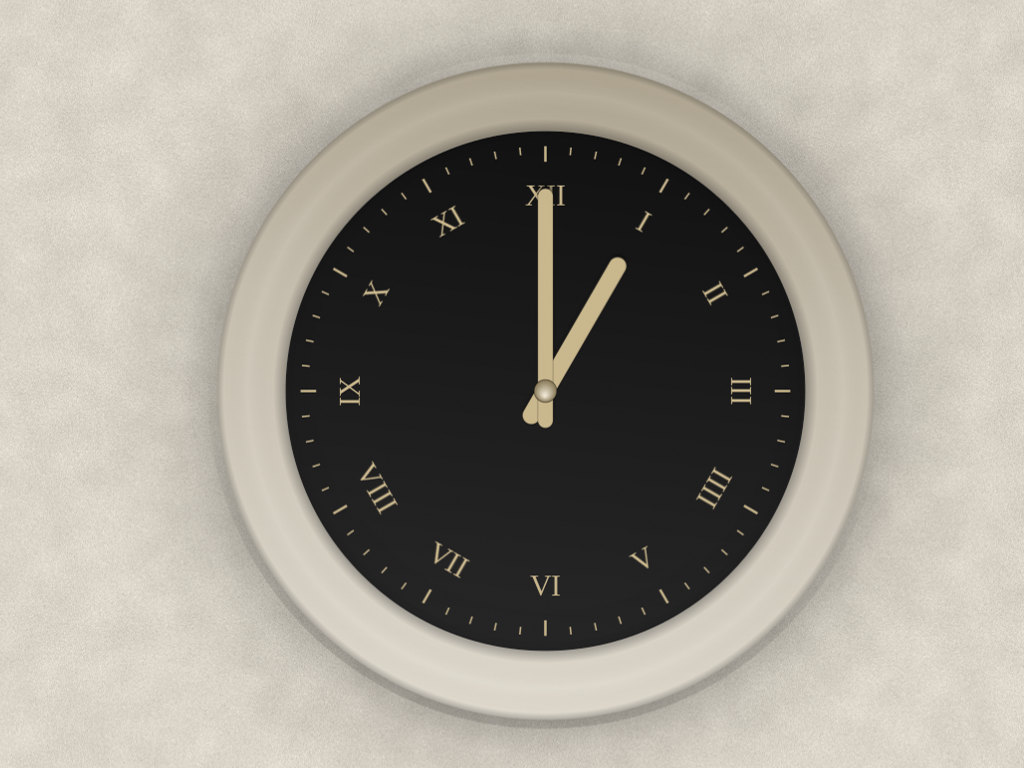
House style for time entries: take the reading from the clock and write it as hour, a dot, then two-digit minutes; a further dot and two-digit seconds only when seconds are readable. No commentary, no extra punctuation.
1.00
